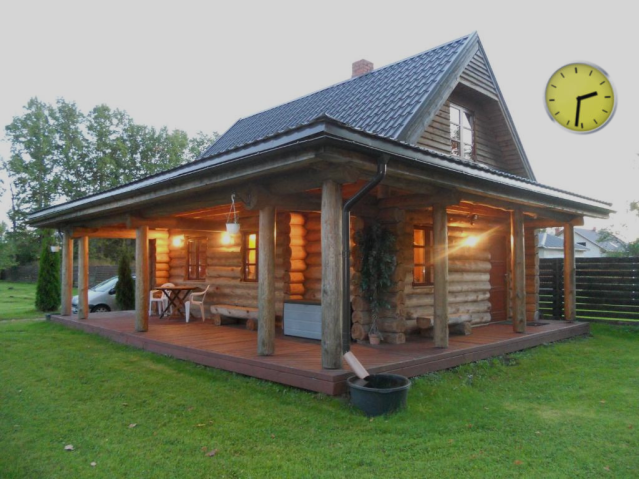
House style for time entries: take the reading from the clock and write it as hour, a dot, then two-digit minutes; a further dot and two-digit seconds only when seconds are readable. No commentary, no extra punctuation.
2.32
